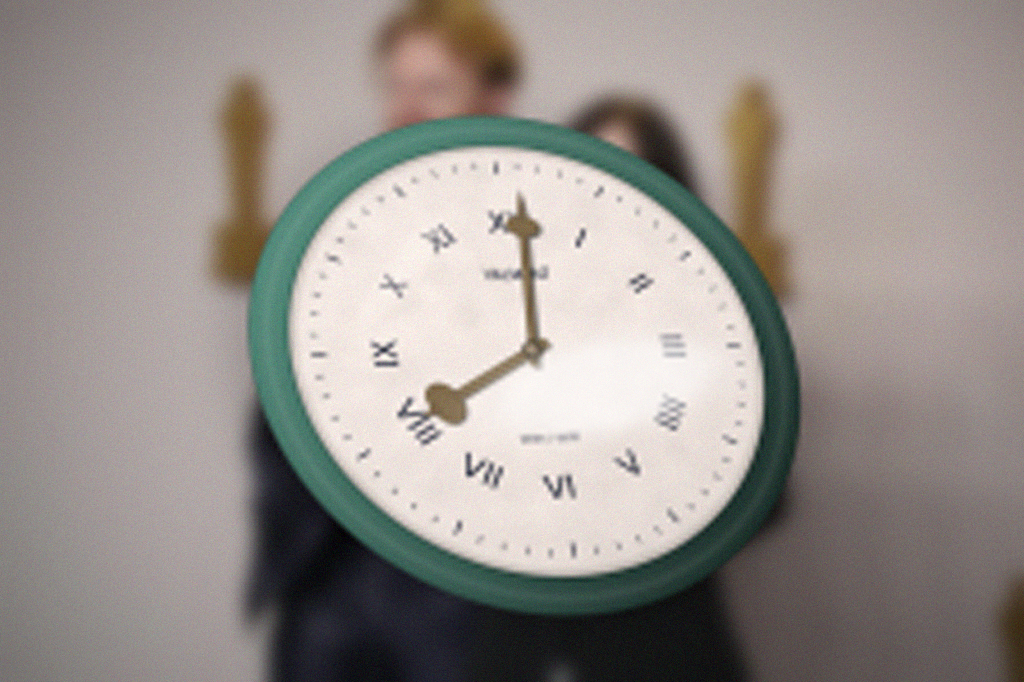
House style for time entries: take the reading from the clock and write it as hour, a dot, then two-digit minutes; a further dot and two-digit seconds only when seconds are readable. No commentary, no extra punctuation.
8.01
